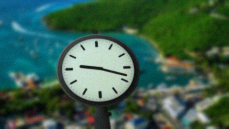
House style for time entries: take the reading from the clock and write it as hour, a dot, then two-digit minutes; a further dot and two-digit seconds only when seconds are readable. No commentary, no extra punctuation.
9.18
